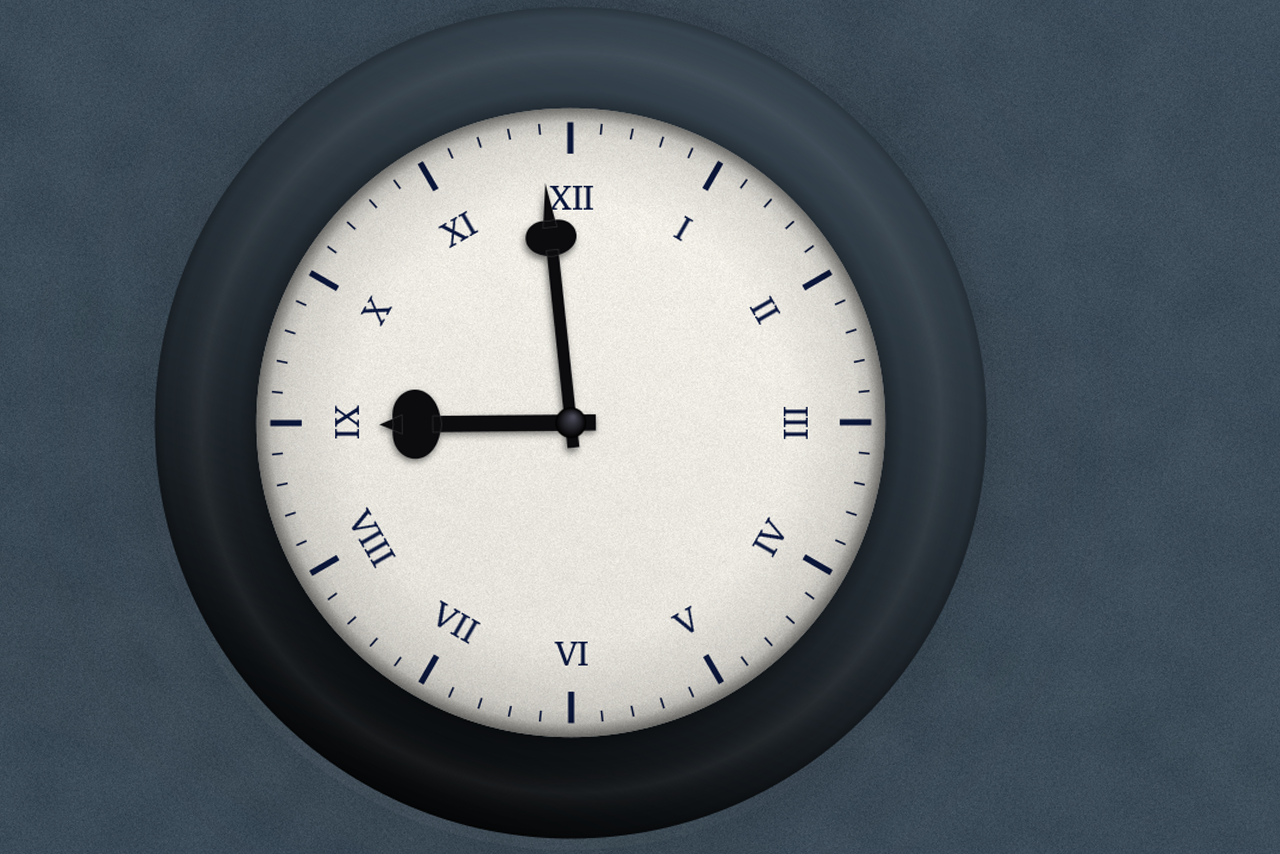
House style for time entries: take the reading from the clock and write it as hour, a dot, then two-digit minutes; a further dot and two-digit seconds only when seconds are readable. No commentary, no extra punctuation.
8.59
